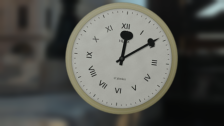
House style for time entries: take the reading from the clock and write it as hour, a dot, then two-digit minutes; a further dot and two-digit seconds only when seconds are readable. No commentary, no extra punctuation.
12.09
